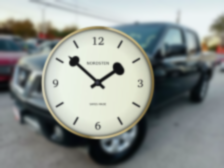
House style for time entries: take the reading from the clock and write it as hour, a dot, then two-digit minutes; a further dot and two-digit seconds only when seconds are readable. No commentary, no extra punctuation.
1.52
